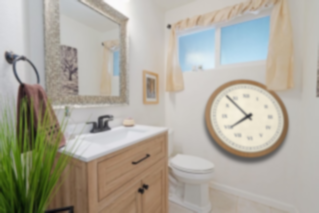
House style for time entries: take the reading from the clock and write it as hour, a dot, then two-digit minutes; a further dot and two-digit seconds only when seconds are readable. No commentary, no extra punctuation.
7.53
